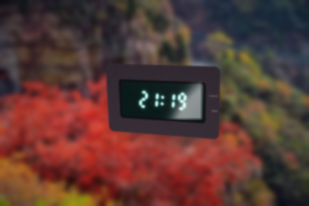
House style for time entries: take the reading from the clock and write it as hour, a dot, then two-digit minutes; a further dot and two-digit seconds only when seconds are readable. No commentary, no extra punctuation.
21.19
